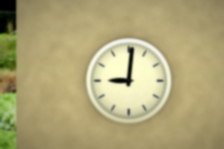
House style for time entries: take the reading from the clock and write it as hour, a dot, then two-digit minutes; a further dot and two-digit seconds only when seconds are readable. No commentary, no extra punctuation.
9.01
